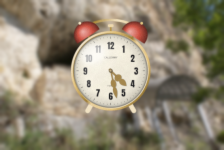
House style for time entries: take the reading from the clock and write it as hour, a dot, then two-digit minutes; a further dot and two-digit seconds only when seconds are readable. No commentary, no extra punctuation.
4.28
